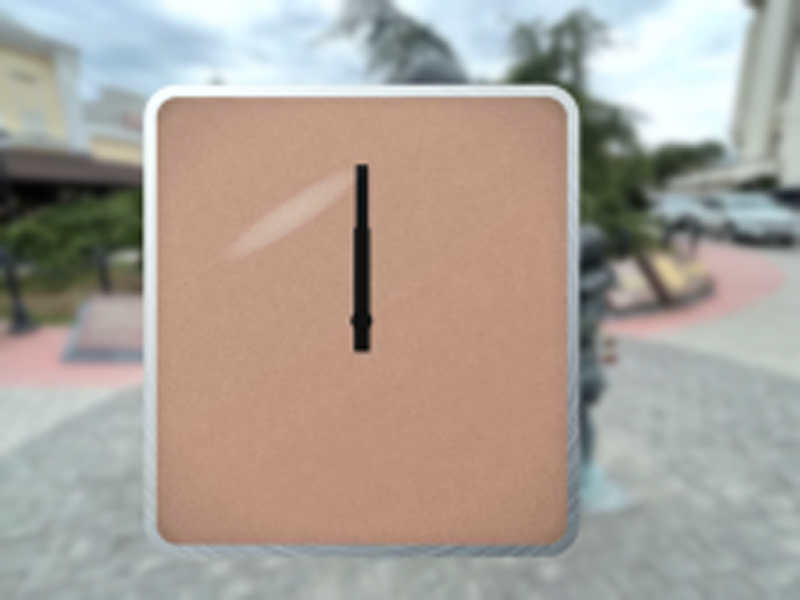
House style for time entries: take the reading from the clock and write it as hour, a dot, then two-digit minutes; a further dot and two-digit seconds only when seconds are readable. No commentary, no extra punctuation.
12.00
